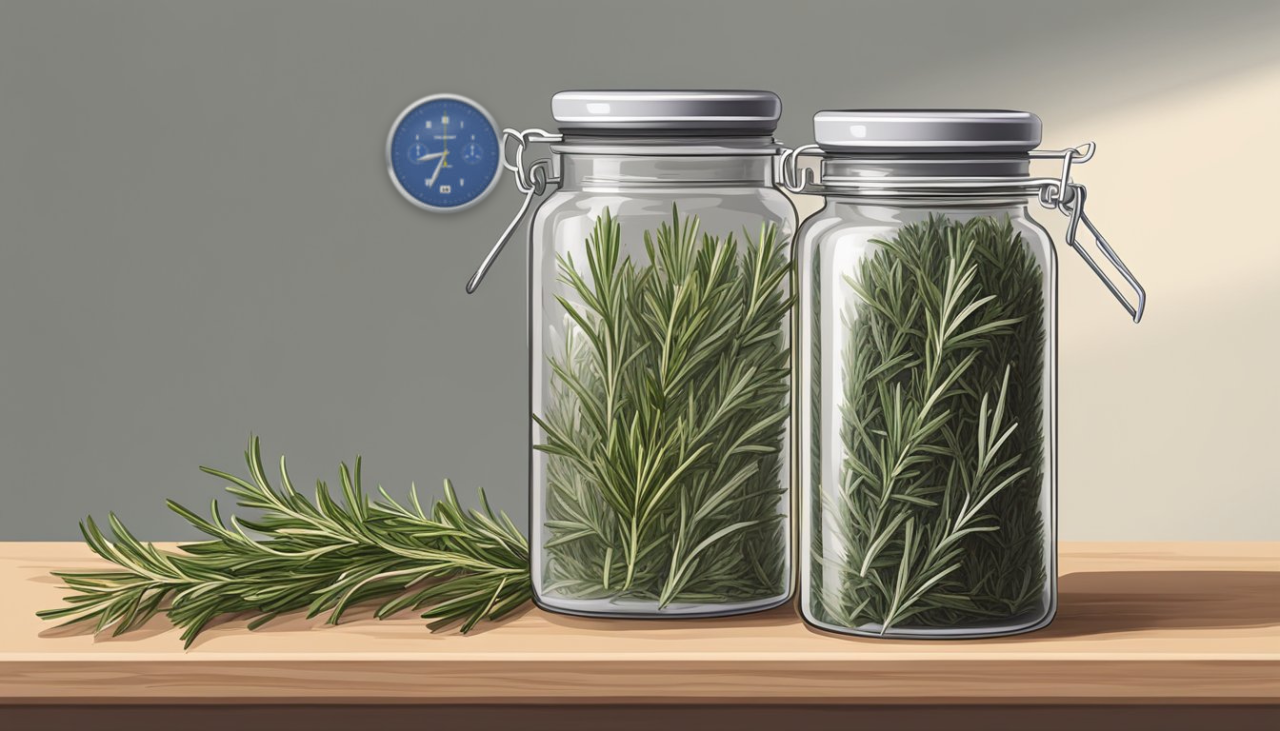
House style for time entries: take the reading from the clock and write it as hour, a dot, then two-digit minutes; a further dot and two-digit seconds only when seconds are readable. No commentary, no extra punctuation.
8.34
